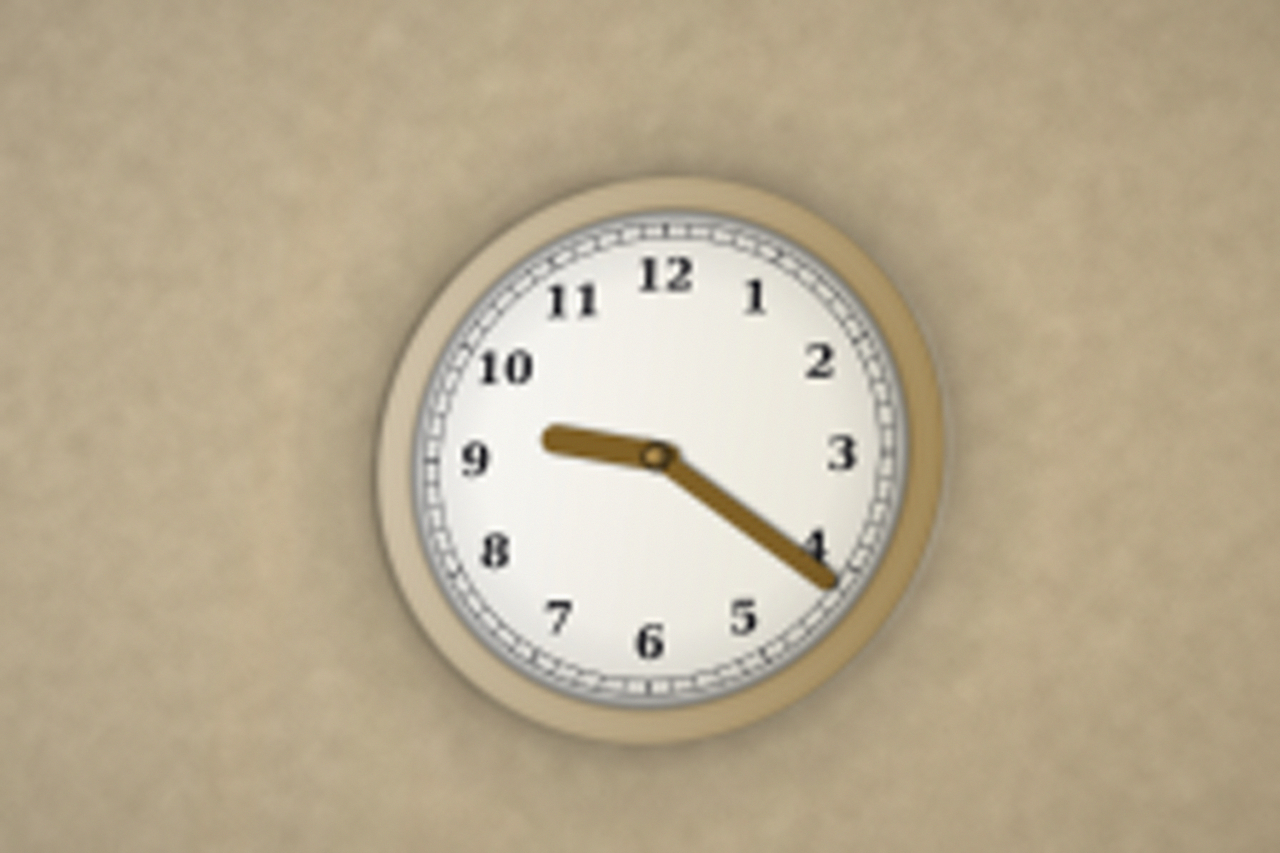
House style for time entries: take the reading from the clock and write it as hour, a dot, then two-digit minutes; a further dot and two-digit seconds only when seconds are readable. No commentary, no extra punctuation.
9.21
